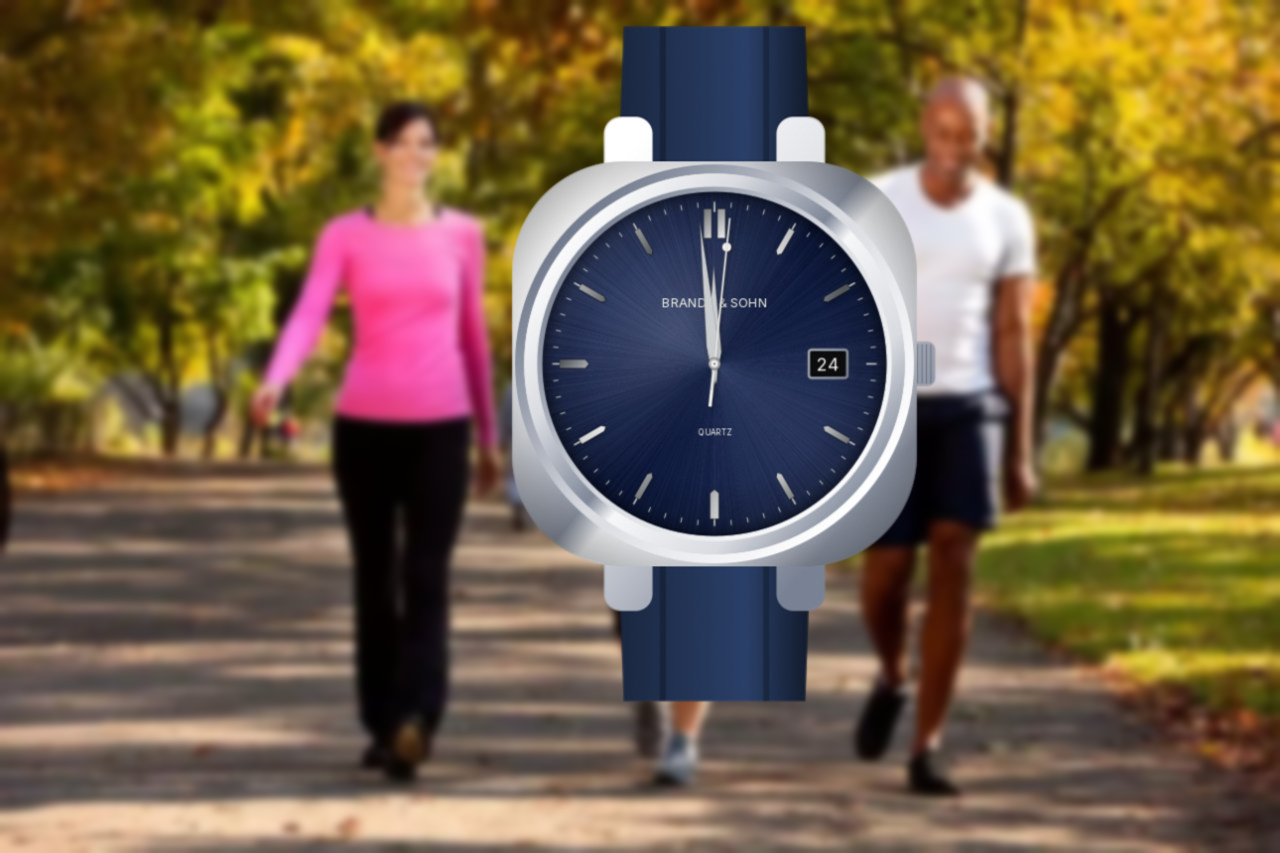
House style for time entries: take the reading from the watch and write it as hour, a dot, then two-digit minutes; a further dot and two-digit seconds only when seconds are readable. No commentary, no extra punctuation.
11.59.01
